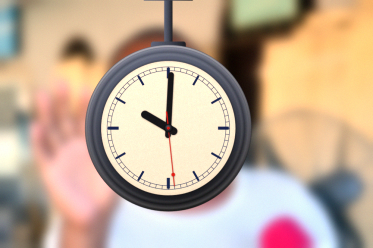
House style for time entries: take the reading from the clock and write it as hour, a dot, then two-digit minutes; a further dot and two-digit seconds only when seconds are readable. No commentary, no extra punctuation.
10.00.29
